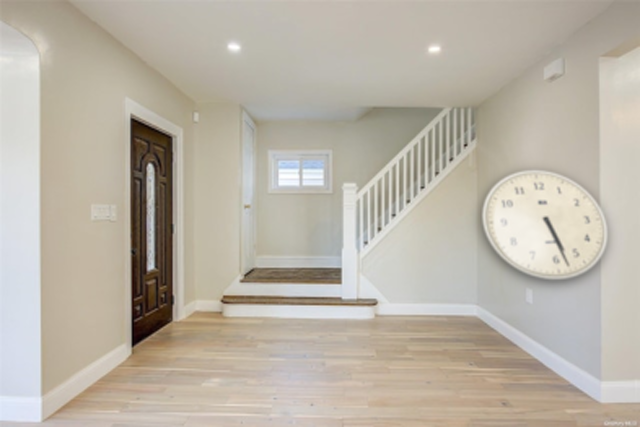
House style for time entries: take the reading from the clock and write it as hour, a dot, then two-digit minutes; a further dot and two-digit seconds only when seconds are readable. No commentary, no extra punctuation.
5.28
